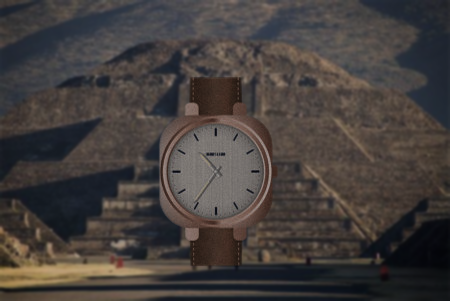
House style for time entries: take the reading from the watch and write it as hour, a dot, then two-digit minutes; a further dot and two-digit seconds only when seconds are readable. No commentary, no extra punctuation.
10.36
